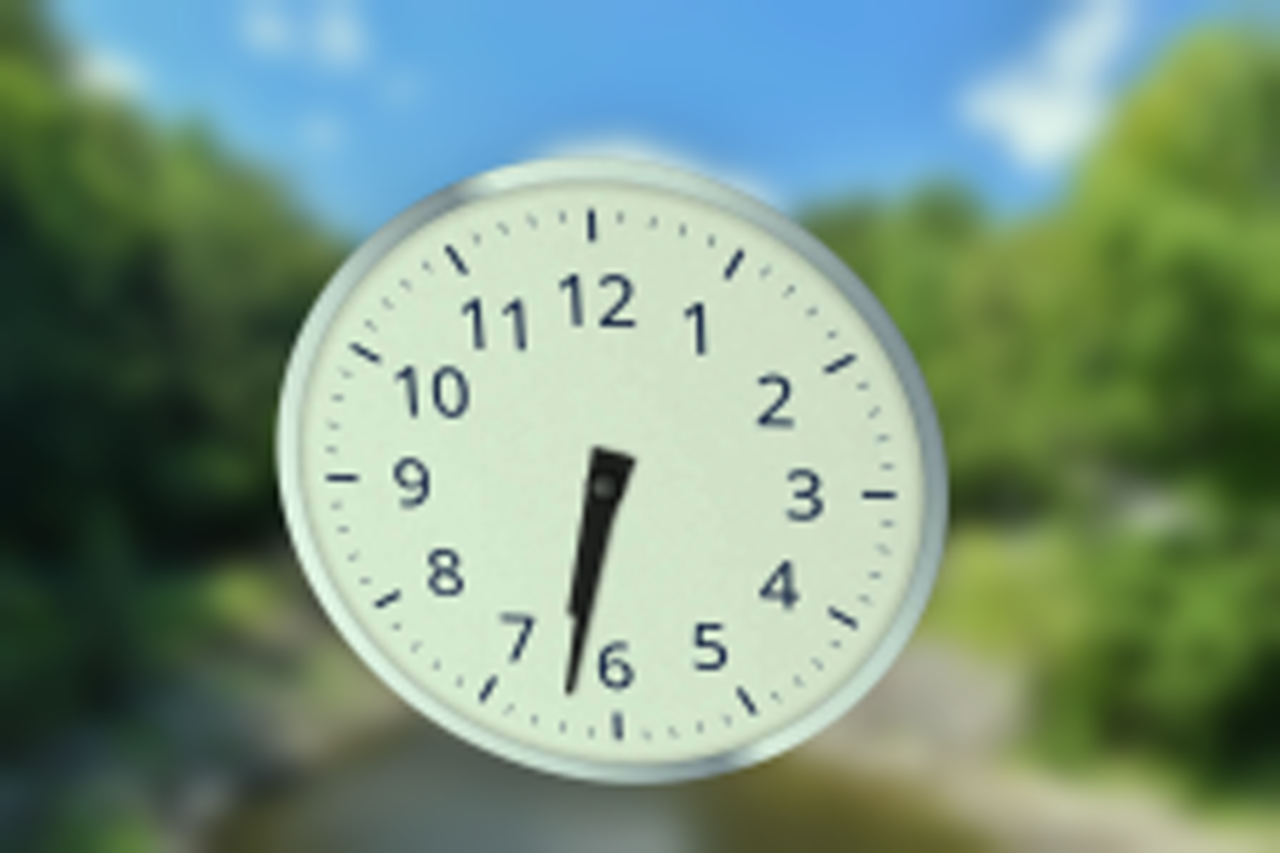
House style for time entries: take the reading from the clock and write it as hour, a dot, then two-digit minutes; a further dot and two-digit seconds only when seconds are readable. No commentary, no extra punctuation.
6.32
